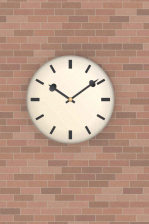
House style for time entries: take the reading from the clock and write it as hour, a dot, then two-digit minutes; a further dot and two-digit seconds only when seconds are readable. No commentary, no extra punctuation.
10.09
